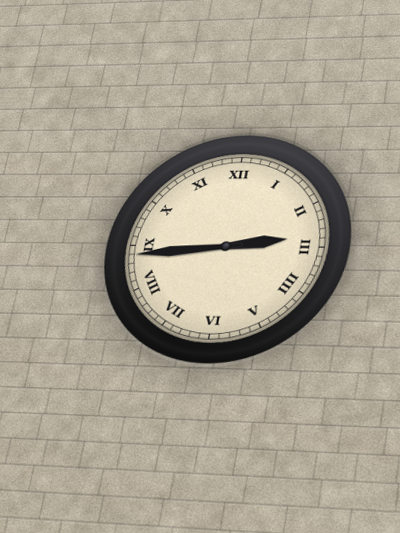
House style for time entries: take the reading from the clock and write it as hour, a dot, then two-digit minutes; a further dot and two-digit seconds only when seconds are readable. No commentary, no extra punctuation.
2.44
